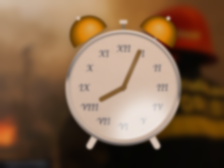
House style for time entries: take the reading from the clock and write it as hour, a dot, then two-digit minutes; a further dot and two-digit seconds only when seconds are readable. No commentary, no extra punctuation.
8.04
